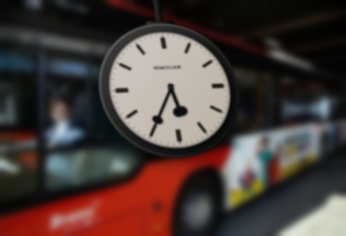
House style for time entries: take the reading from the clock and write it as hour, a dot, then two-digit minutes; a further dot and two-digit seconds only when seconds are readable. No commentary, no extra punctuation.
5.35
